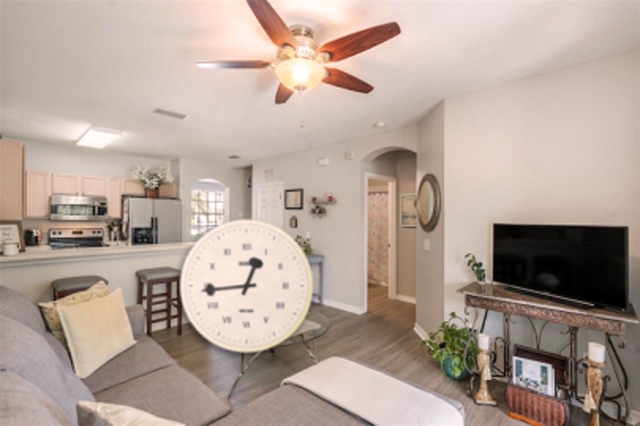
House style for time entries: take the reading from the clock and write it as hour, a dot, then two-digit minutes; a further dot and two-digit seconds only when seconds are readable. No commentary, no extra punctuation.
12.44
